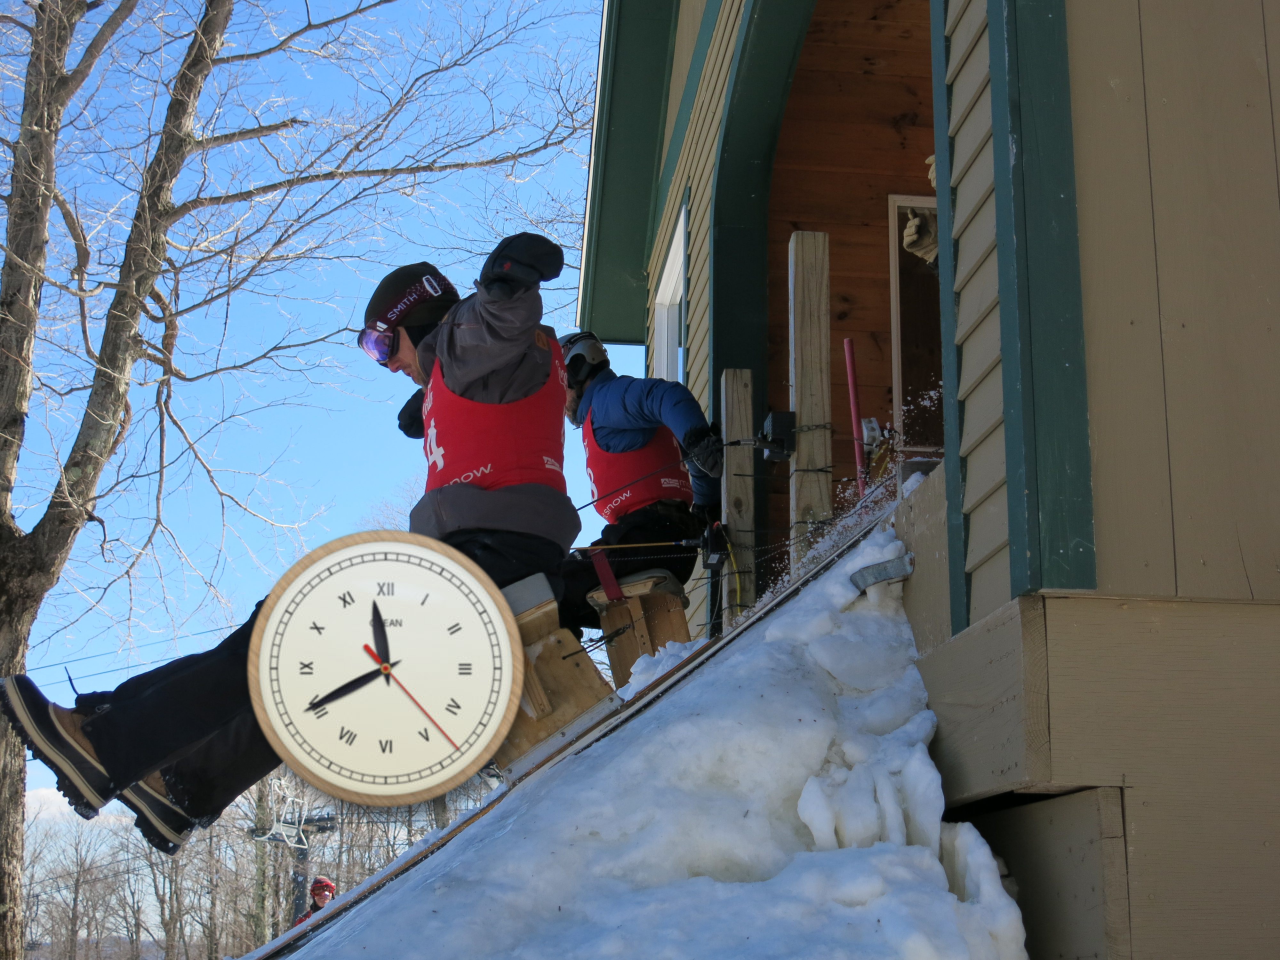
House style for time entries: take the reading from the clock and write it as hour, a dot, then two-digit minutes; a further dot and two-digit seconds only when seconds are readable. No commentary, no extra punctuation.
11.40.23
